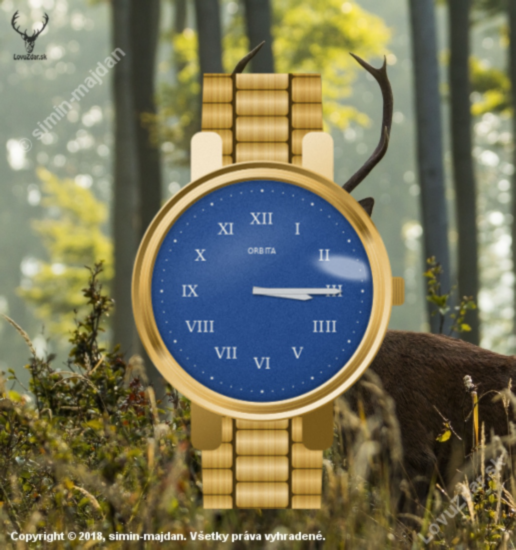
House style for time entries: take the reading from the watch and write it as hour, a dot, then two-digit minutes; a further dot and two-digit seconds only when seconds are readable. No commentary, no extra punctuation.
3.15
